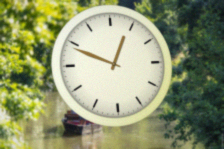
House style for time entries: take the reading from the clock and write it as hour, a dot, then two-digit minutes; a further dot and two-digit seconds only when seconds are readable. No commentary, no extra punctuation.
12.49
